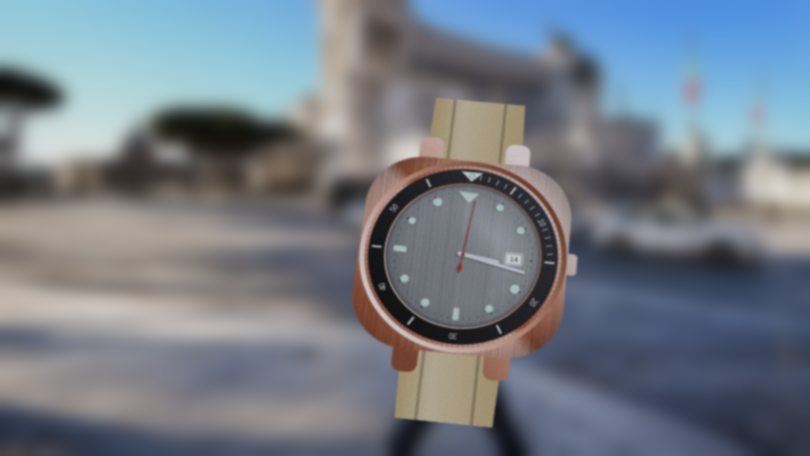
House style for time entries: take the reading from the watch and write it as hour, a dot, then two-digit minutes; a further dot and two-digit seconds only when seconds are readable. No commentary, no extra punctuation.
3.17.01
